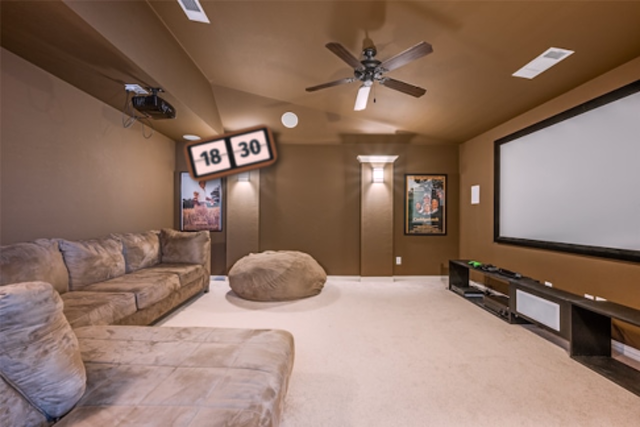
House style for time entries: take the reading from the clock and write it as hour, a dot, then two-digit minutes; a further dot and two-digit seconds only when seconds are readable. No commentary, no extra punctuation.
18.30
